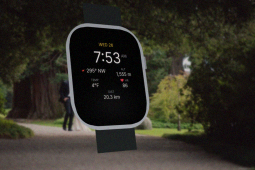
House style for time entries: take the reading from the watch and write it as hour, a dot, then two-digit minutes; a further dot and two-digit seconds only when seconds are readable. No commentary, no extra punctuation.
7.53
